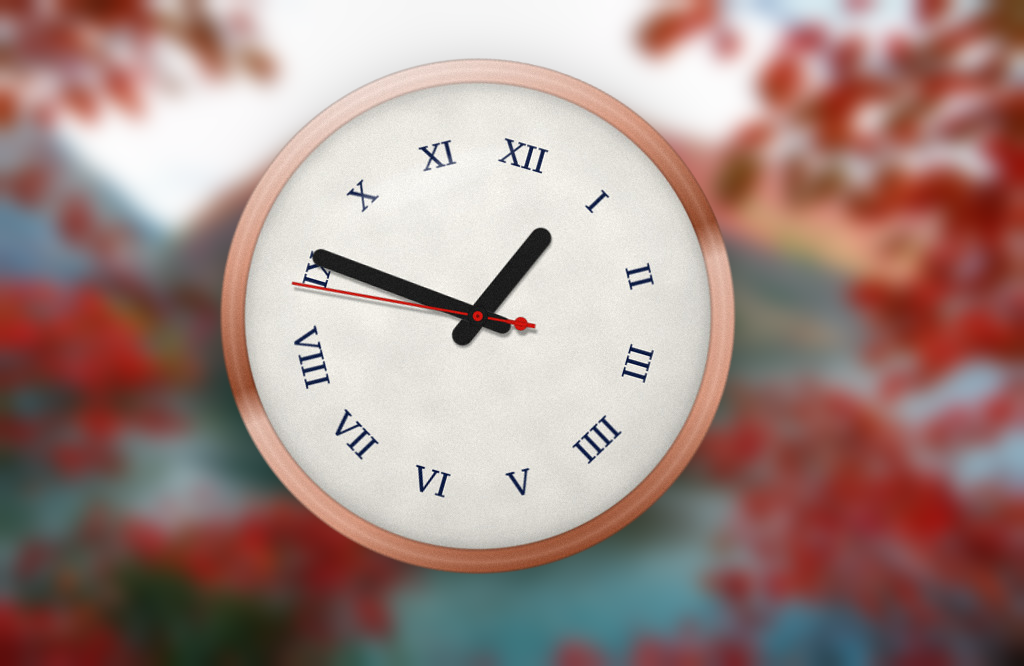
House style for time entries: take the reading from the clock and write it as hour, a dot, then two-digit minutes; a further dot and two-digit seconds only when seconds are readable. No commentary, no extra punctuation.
12.45.44
